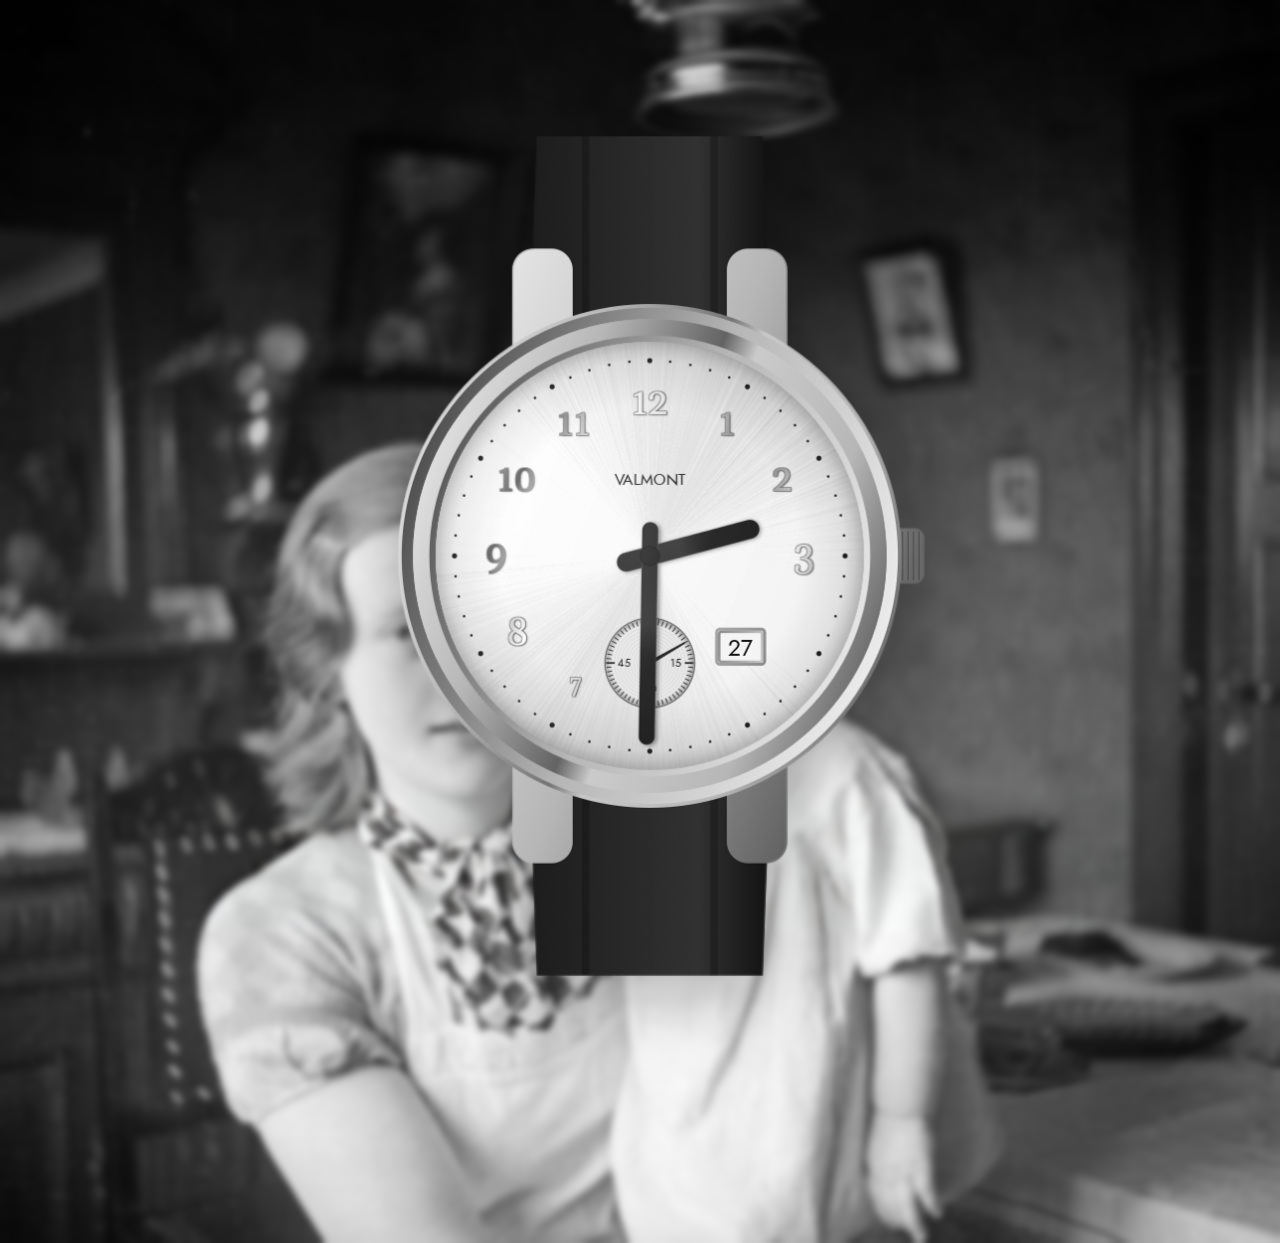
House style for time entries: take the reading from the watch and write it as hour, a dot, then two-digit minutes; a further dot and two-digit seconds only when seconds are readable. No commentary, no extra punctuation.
2.30.10
